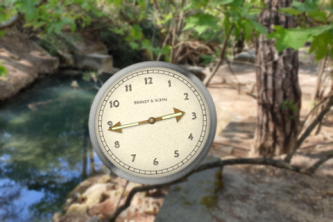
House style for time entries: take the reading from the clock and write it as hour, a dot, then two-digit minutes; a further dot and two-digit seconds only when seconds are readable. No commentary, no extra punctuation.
2.44
